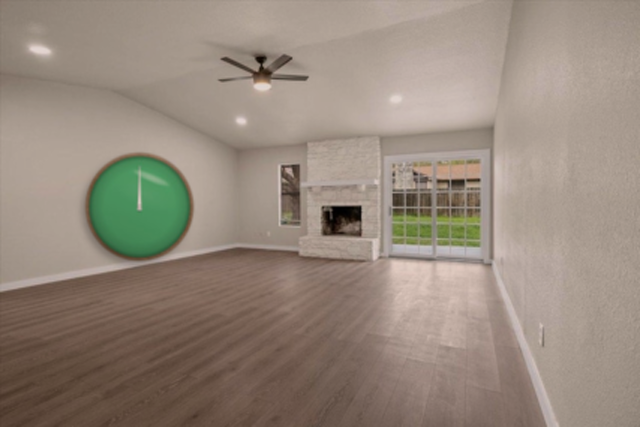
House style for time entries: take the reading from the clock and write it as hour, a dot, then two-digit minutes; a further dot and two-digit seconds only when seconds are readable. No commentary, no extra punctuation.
12.00
